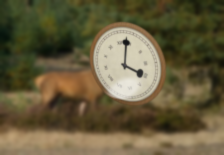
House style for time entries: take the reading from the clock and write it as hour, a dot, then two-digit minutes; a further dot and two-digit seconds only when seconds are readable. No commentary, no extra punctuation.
4.03
